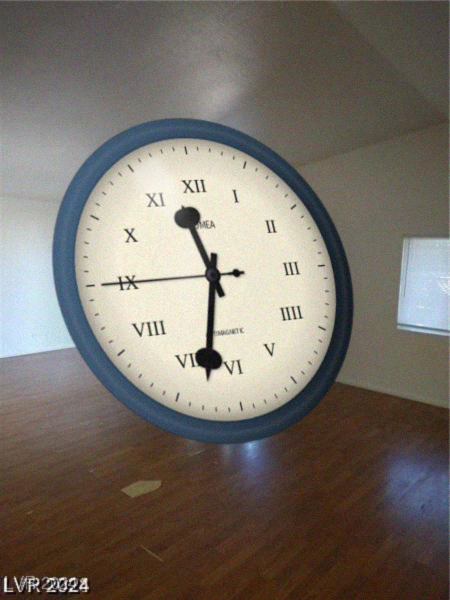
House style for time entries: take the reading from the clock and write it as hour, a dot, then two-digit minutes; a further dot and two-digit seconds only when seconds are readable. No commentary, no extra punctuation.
11.32.45
